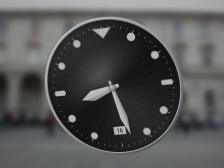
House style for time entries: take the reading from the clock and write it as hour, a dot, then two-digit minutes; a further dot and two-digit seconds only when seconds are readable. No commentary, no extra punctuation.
8.28
